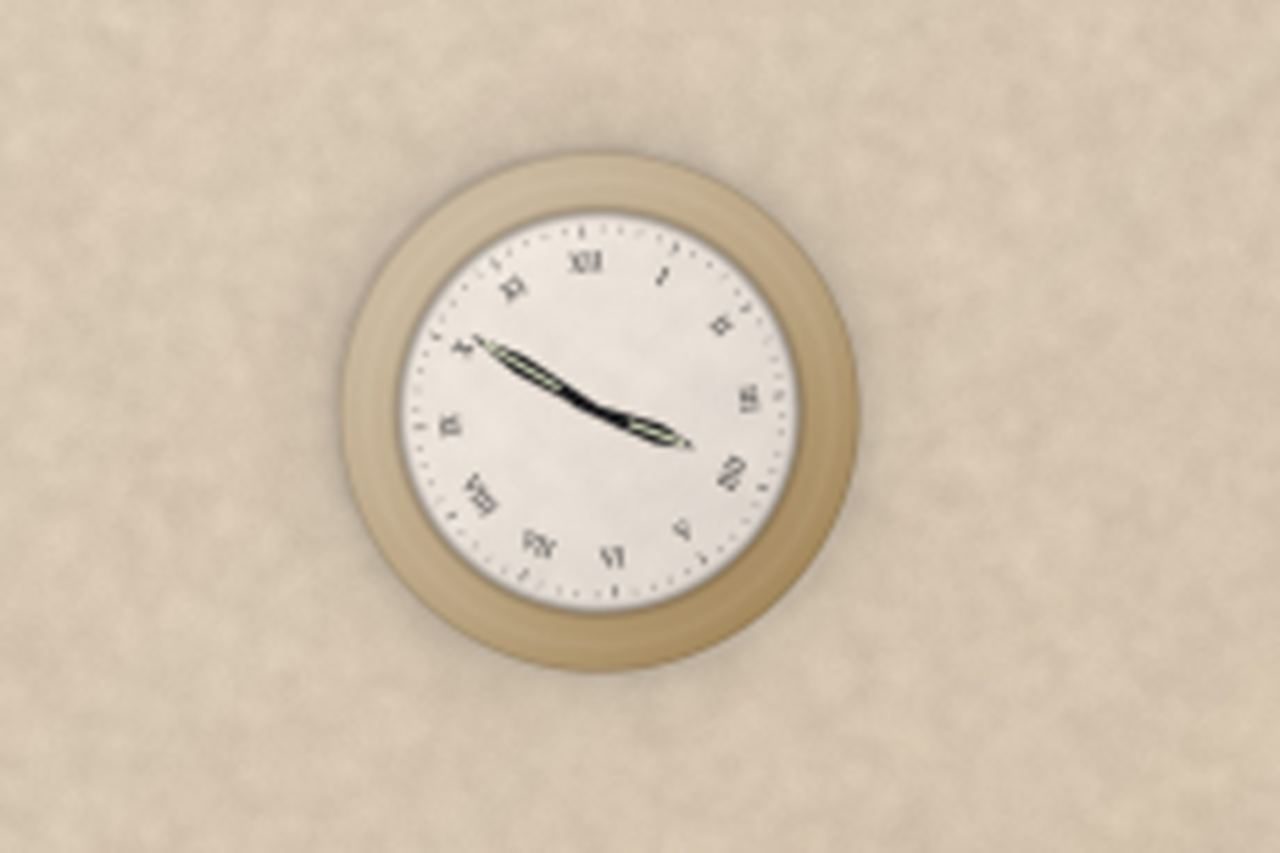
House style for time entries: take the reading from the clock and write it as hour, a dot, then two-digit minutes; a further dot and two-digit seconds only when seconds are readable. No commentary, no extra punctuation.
3.51
